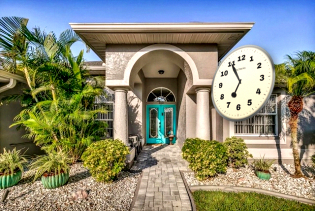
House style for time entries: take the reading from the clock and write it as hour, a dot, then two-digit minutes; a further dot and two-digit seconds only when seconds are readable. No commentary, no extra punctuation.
6.55
